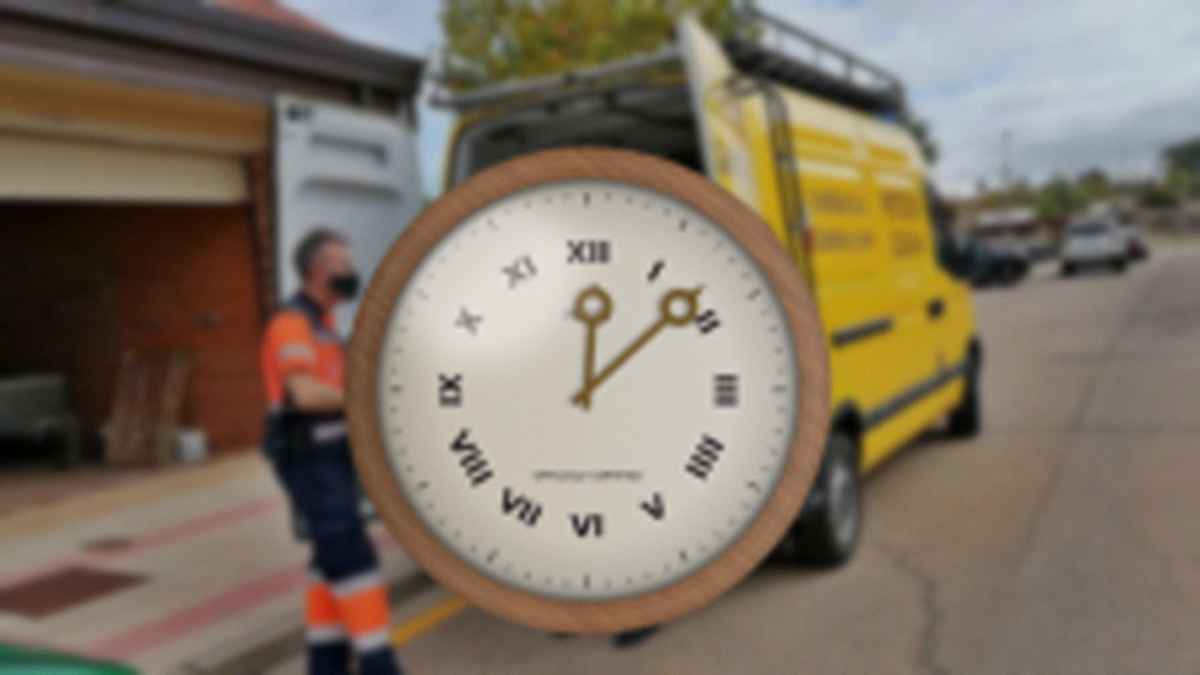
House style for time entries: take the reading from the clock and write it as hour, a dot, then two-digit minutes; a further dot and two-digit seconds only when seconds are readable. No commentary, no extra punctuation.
12.08
